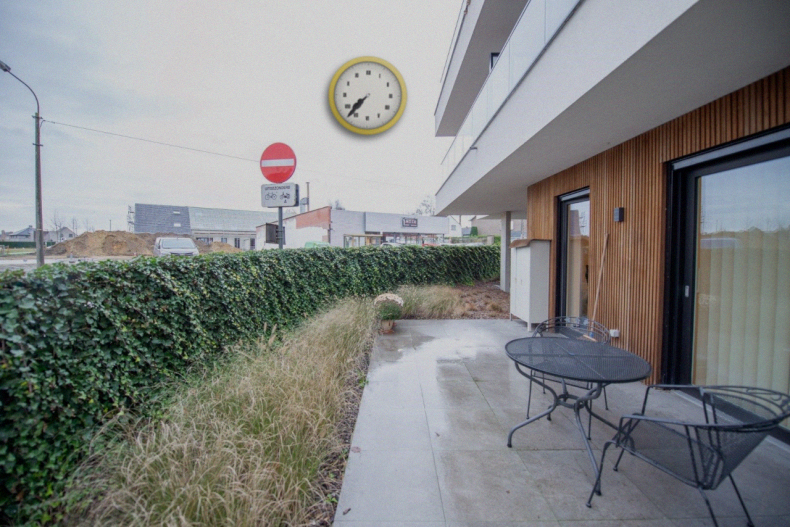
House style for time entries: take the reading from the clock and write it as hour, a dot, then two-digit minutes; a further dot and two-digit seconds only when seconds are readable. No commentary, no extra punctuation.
7.37
